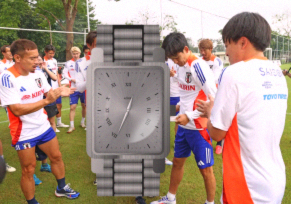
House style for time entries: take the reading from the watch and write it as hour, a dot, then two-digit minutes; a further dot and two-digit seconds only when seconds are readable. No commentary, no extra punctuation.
12.34
